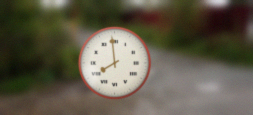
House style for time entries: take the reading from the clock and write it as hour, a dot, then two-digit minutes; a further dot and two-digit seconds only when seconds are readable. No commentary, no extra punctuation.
7.59
